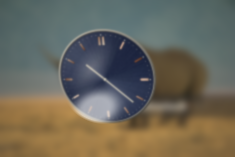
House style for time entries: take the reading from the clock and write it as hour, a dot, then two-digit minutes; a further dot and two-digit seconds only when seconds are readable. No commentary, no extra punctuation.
10.22
